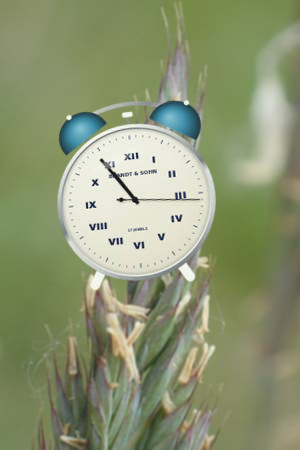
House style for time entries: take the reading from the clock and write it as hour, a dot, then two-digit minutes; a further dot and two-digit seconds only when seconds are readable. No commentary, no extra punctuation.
10.54.16
